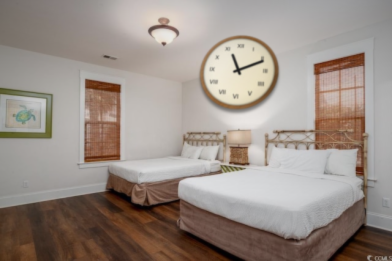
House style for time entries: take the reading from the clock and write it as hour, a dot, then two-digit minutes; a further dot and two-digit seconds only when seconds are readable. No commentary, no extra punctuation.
11.11
